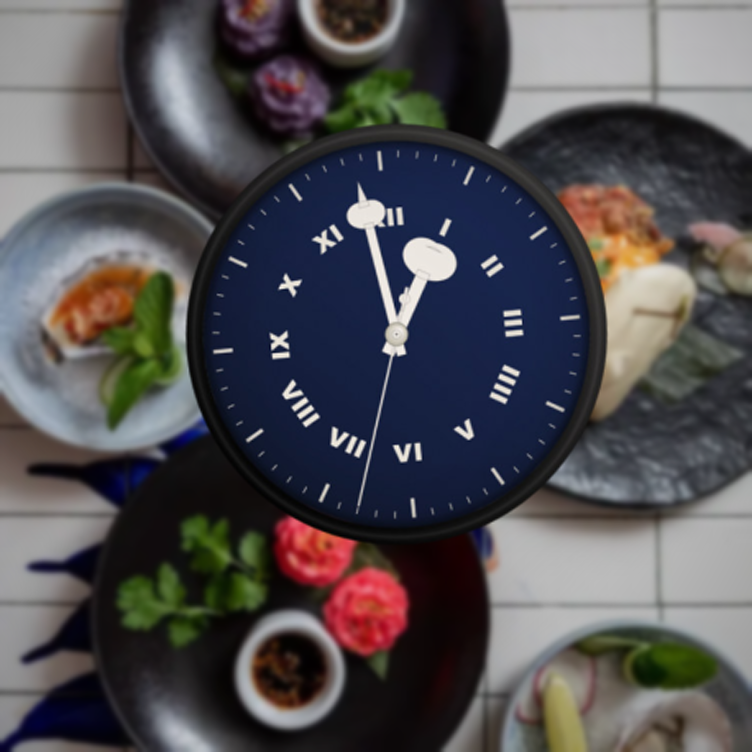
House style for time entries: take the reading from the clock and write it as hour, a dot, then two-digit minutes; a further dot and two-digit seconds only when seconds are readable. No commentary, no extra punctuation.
12.58.33
